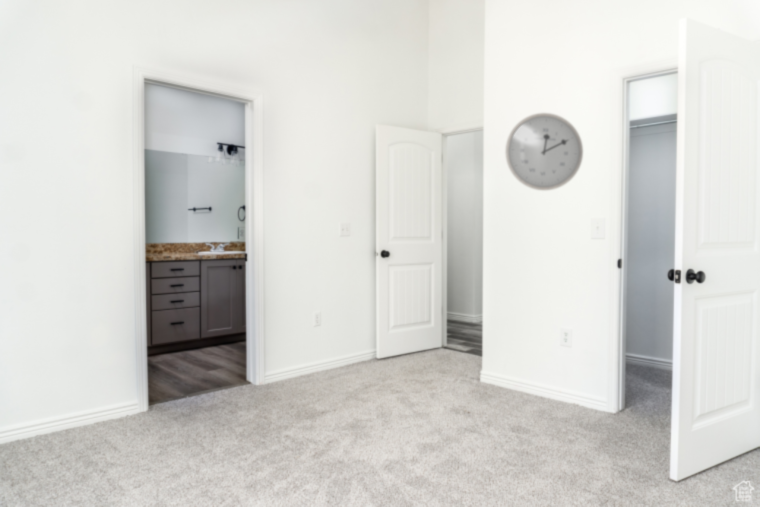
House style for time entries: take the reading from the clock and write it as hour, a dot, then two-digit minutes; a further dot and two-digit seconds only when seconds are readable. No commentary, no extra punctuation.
12.10
